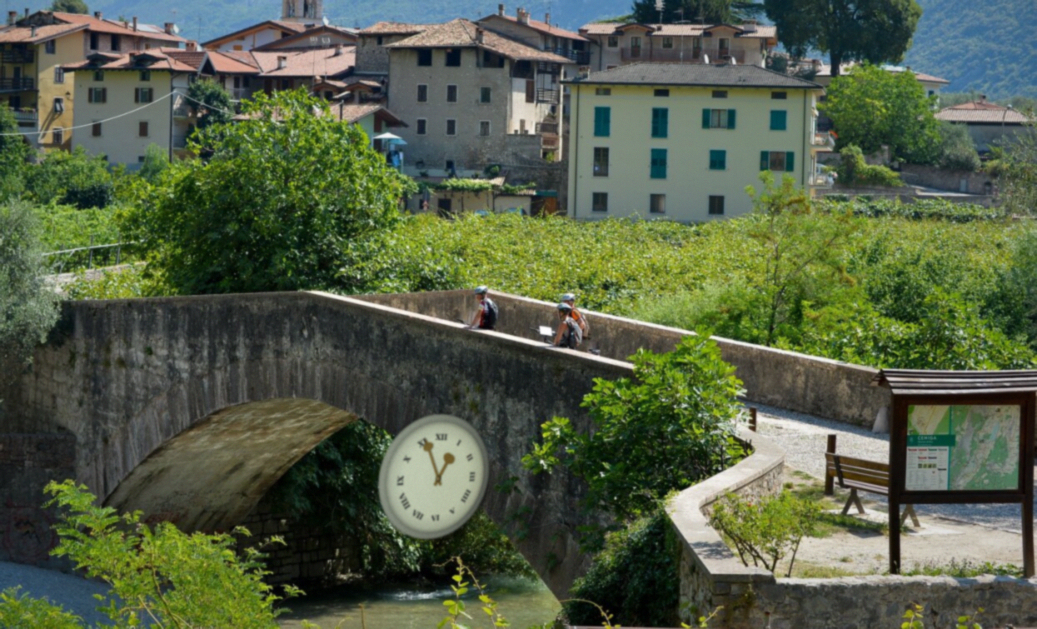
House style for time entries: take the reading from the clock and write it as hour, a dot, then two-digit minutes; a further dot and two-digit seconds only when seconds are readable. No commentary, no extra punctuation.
12.56
